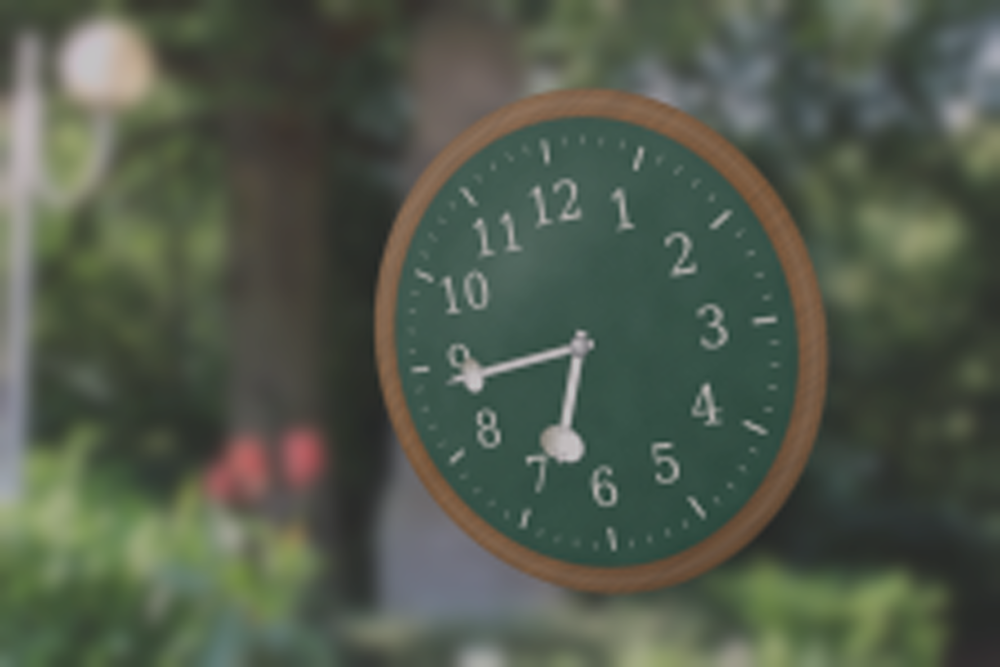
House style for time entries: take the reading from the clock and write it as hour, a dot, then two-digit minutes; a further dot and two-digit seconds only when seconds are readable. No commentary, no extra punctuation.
6.44
